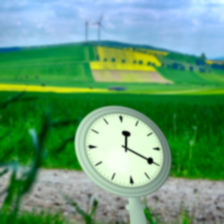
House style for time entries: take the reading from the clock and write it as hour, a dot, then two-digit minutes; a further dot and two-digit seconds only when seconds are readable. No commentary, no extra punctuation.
12.20
